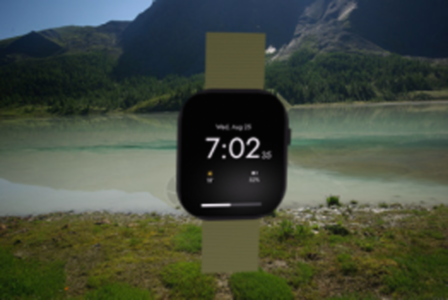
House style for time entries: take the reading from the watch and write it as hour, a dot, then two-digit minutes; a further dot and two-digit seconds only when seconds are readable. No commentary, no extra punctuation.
7.02
